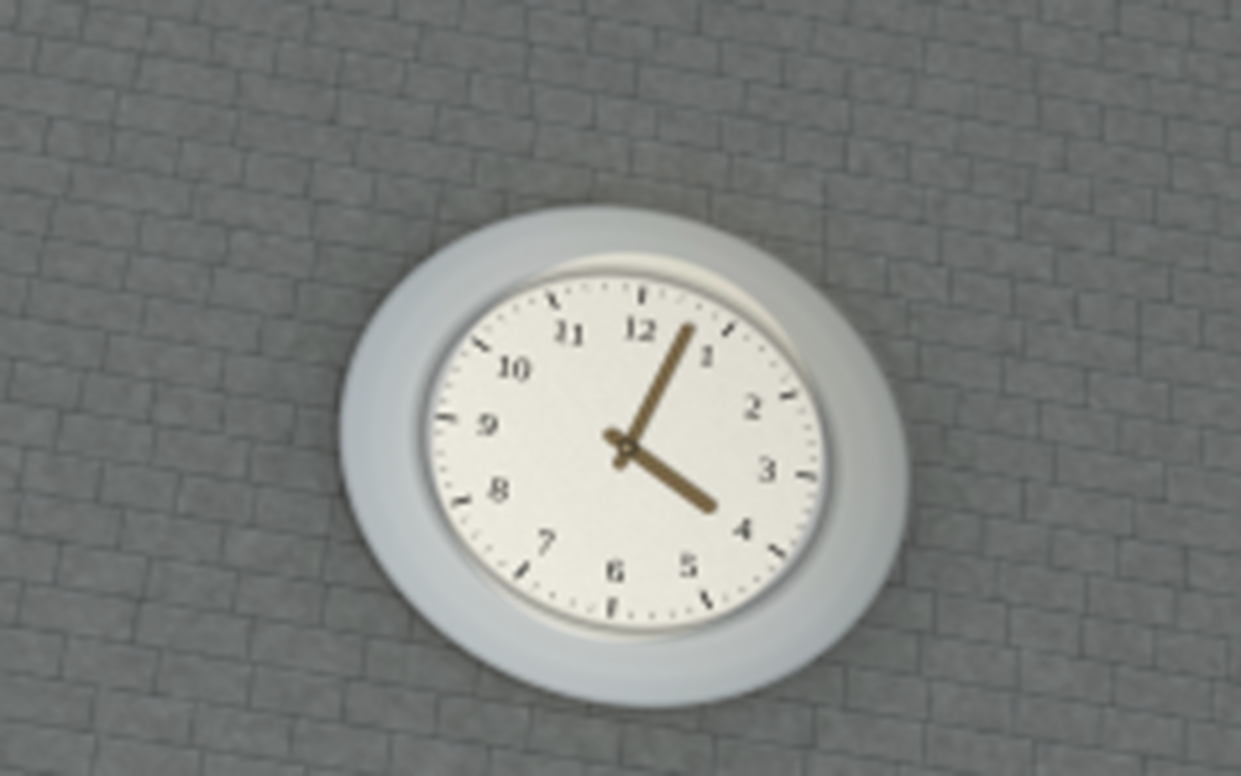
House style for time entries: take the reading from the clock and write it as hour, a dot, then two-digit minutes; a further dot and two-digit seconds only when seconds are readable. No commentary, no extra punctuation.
4.03
